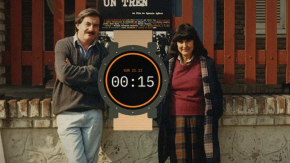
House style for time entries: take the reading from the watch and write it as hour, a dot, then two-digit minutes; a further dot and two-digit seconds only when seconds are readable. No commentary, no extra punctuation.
0.15
